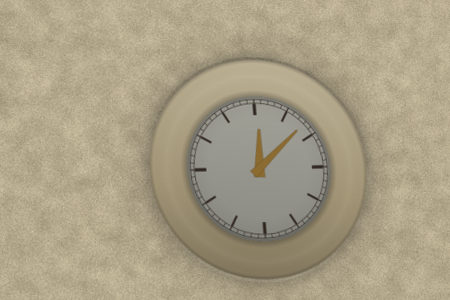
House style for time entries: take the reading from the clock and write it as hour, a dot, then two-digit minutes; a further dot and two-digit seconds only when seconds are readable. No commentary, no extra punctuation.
12.08
